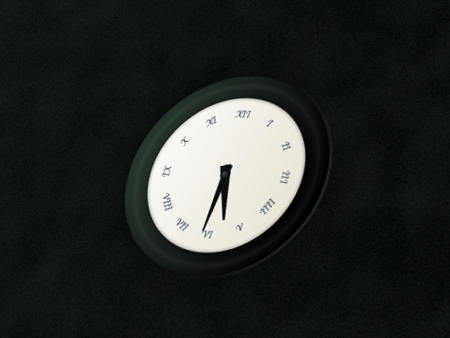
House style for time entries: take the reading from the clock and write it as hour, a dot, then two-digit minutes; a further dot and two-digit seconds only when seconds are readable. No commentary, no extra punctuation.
5.31
